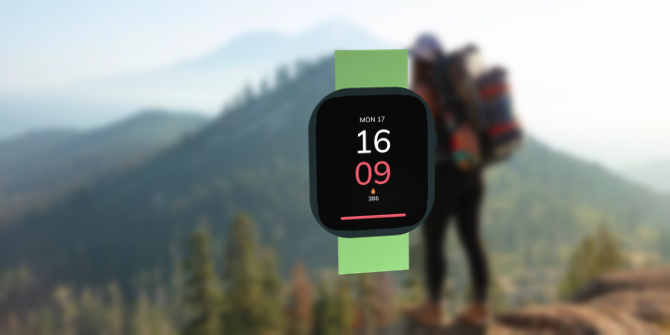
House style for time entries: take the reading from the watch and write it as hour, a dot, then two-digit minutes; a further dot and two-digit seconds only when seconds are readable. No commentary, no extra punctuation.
16.09
